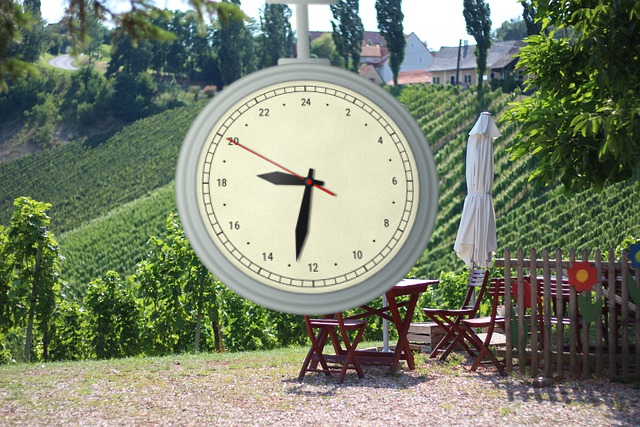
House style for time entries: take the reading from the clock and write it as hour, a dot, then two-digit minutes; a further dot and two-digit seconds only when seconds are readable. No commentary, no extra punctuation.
18.31.50
